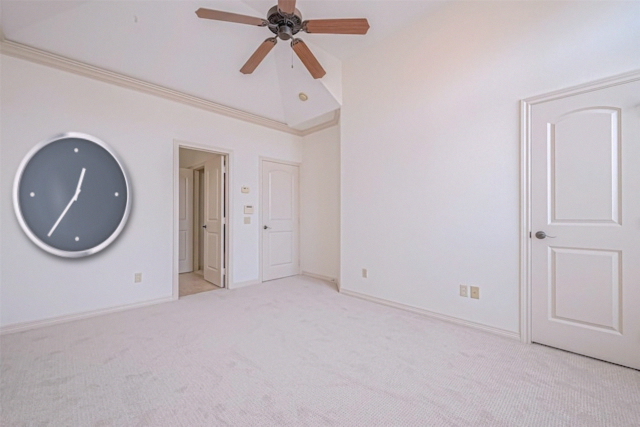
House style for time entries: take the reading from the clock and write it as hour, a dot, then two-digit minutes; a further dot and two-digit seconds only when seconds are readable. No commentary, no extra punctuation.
12.36
